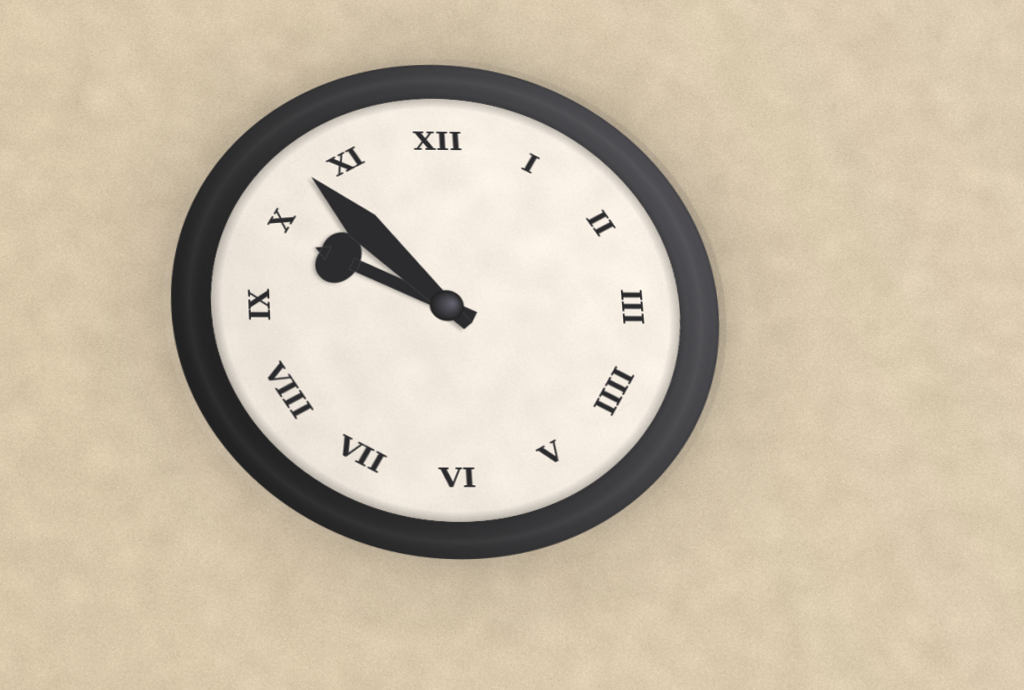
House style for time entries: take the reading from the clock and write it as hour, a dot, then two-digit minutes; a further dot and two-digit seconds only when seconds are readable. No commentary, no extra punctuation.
9.53
